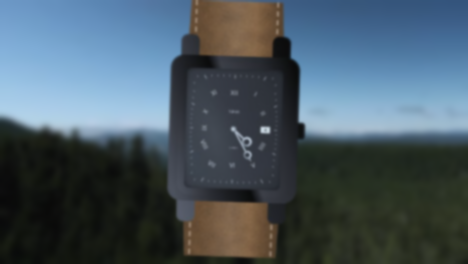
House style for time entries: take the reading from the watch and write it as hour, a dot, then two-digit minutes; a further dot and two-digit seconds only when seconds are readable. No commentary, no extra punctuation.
4.25
